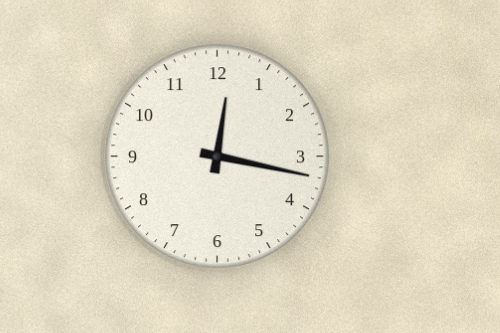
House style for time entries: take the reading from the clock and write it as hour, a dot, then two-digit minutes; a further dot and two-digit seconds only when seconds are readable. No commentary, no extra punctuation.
12.17
